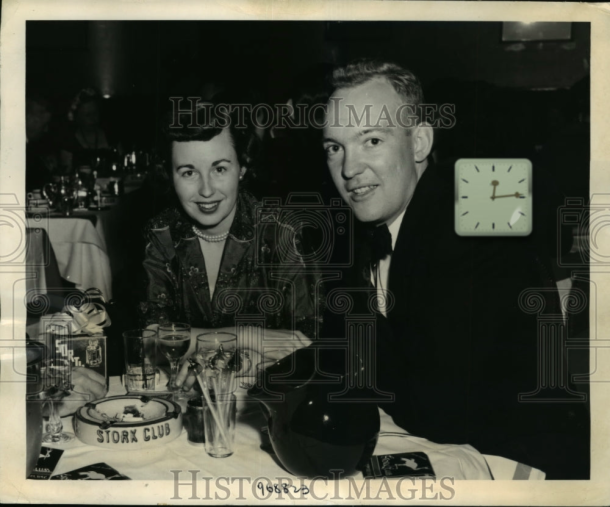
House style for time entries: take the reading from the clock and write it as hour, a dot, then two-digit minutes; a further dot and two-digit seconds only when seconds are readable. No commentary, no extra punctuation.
12.14
